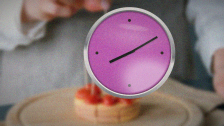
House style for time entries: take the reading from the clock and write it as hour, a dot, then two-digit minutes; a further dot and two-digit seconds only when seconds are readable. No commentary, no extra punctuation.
8.10
